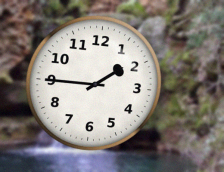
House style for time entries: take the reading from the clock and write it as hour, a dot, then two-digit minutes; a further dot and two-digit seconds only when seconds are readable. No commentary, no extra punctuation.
1.45
